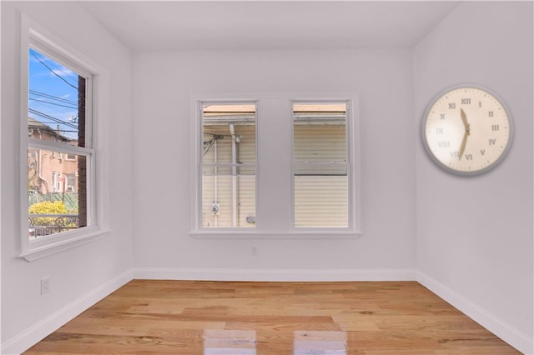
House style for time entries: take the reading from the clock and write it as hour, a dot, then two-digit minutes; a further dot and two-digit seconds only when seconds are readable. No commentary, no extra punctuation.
11.33
